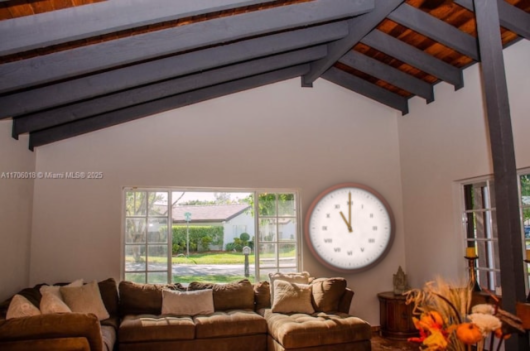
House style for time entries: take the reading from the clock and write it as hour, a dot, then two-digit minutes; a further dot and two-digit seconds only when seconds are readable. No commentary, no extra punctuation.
11.00
